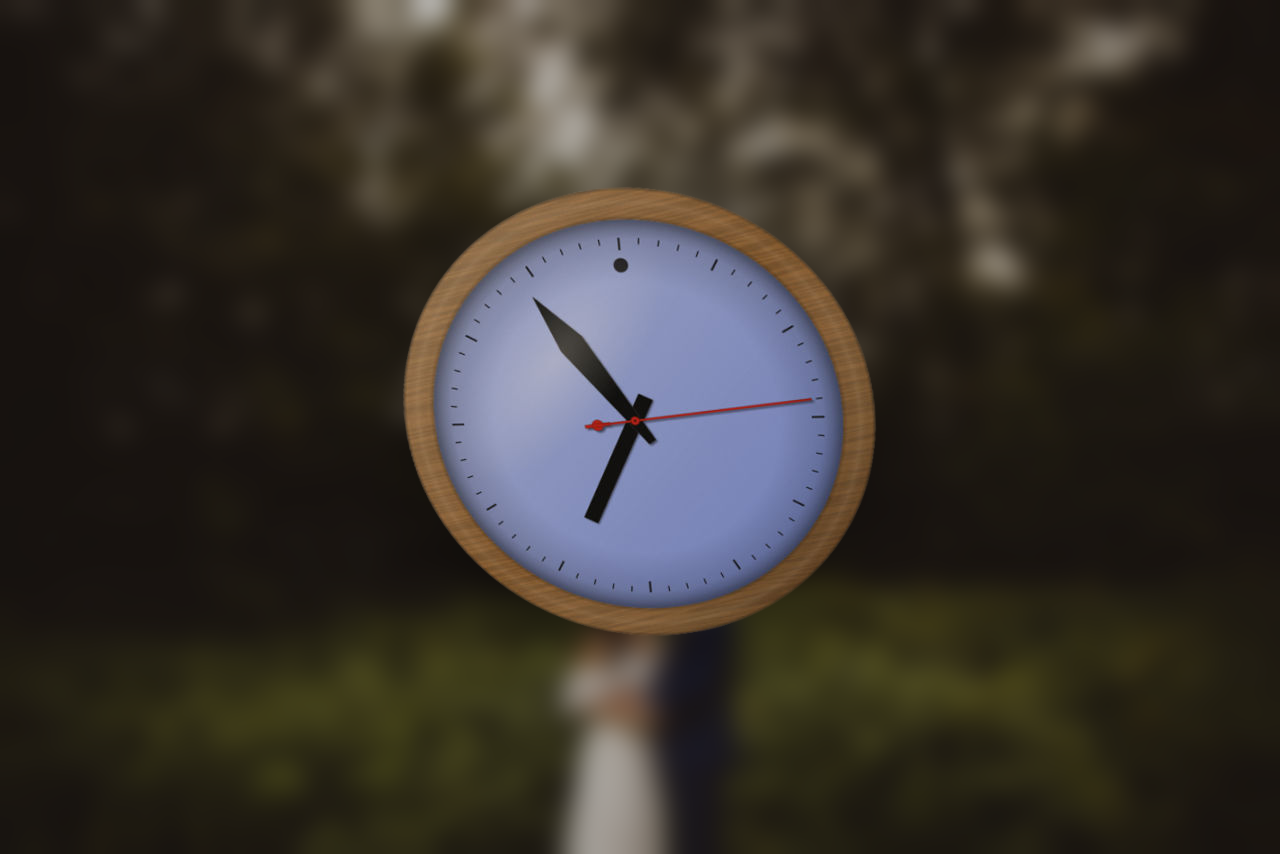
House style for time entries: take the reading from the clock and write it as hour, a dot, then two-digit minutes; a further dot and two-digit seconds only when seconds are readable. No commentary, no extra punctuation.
6.54.14
